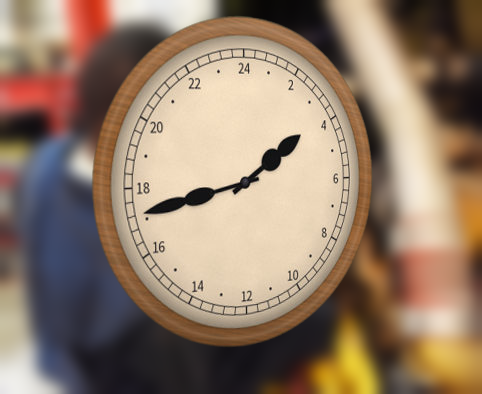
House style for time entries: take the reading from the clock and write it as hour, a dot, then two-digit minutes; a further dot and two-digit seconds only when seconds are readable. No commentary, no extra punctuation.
3.43
